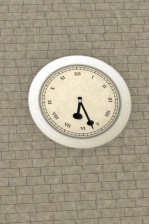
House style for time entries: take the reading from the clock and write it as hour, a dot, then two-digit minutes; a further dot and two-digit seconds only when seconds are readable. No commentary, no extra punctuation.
6.27
